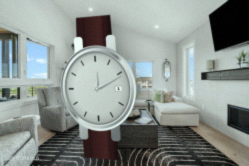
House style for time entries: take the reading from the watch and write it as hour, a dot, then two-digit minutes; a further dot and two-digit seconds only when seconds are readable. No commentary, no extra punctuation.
12.11
